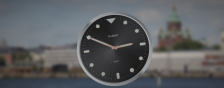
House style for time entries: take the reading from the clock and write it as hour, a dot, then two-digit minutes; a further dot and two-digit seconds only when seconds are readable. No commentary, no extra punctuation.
2.50
